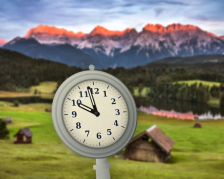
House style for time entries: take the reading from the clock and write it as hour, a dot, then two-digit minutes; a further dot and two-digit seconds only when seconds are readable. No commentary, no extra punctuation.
9.58
